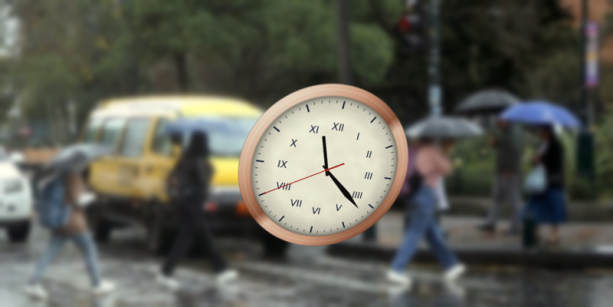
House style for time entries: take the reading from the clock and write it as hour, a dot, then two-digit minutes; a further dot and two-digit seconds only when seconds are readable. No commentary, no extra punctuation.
11.21.40
